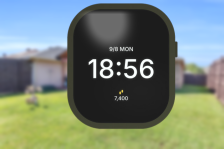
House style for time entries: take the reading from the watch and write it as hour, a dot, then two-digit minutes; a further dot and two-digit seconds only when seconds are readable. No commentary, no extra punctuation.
18.56
